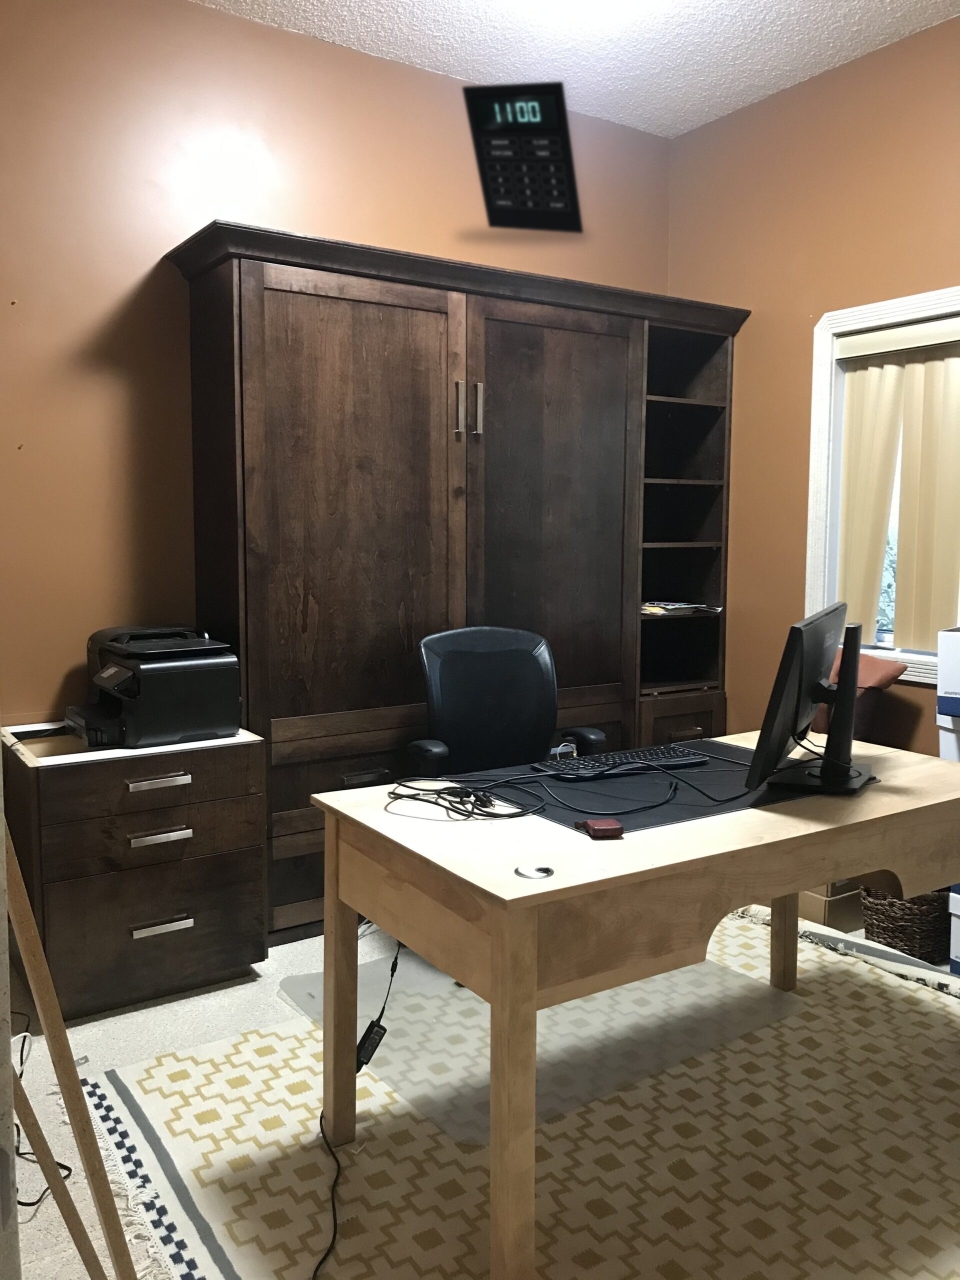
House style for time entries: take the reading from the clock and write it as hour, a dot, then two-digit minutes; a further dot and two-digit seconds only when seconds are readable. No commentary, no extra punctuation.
11.00
